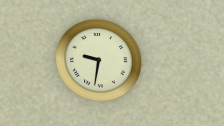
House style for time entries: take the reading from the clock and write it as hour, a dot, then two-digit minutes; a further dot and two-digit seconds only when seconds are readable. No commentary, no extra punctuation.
9.32
